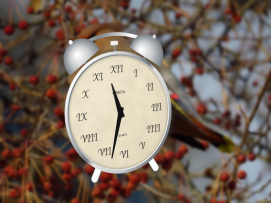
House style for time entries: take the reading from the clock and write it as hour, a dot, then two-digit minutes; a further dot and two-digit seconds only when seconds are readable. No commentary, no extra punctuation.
11.33
